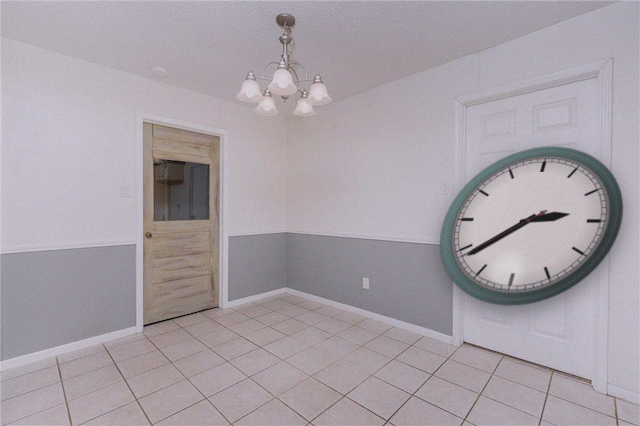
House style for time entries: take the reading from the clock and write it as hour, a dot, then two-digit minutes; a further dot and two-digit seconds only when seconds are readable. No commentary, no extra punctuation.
2.38.39
